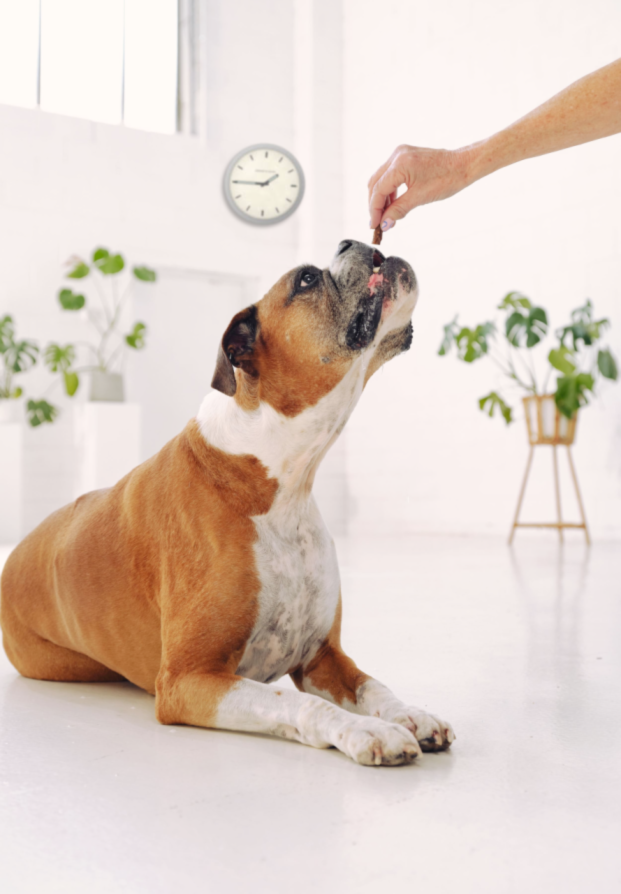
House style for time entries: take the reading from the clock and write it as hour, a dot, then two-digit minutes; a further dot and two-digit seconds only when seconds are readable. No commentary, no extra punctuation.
1.45
